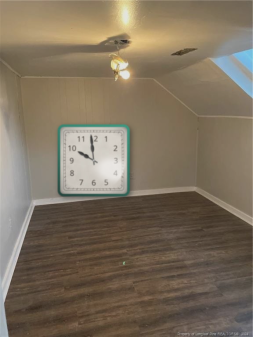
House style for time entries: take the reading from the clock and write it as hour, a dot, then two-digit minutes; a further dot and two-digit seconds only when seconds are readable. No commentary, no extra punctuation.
9.59
